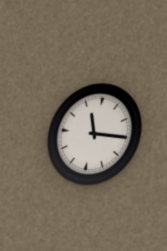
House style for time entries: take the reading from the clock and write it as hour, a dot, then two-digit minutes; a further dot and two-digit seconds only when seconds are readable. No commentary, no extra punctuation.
11.15
